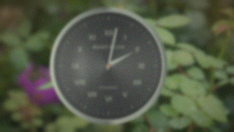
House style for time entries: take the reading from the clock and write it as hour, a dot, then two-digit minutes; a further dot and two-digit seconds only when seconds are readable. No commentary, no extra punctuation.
2.02
